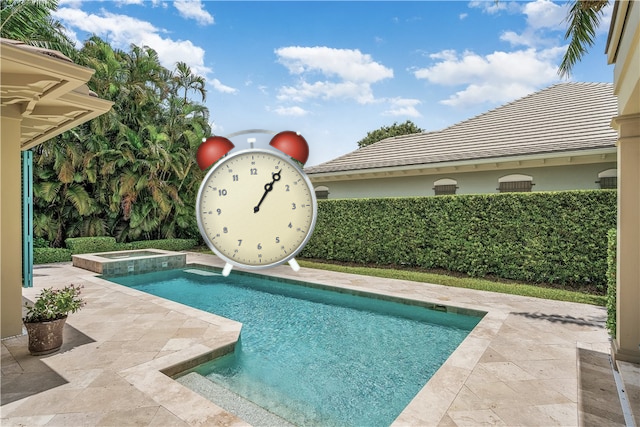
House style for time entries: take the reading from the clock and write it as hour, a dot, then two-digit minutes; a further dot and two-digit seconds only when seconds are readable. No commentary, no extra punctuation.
1.06
